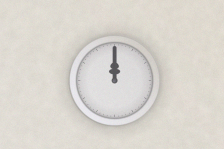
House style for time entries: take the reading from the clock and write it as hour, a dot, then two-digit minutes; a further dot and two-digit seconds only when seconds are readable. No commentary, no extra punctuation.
12.00
